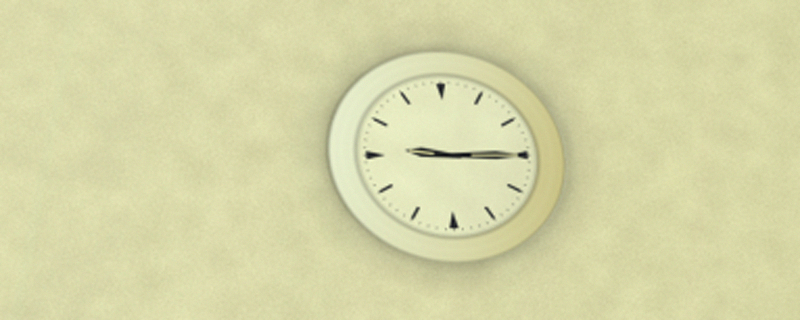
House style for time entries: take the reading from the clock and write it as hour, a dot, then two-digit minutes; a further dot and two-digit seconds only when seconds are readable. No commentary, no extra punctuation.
9.15
